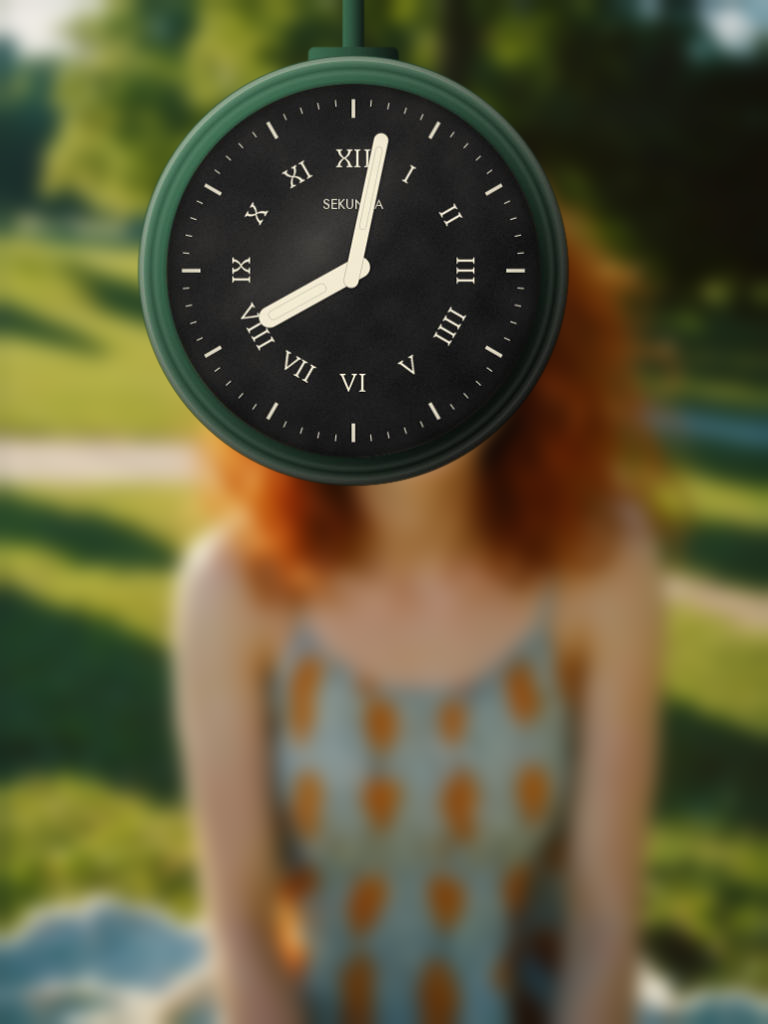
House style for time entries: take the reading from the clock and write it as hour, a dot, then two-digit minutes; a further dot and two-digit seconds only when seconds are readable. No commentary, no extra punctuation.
8.02
